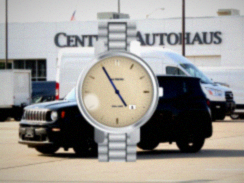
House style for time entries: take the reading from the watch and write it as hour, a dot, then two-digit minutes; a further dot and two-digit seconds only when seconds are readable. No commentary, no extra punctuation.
4.55
